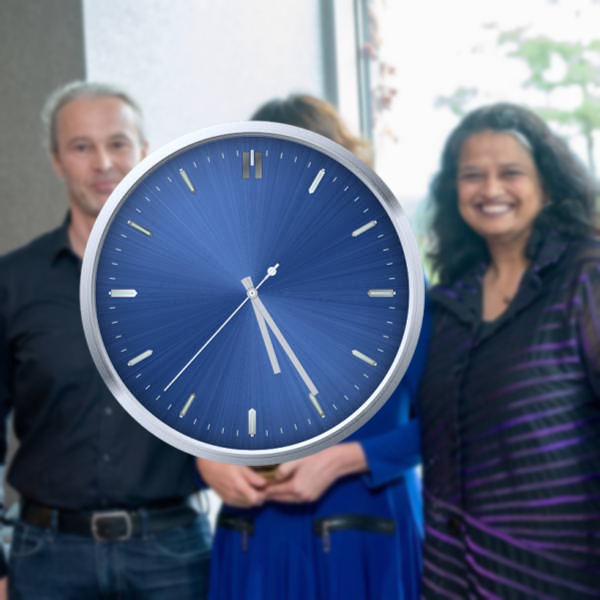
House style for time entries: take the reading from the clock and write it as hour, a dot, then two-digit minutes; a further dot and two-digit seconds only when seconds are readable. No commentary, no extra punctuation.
5.24.37
